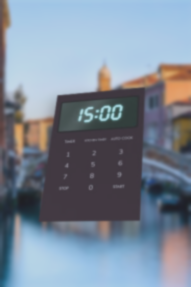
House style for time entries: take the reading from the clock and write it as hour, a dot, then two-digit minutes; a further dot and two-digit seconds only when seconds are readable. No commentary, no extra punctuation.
15.00
